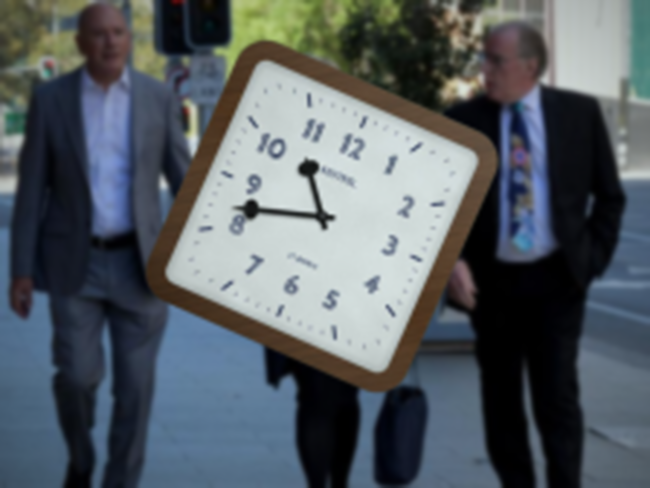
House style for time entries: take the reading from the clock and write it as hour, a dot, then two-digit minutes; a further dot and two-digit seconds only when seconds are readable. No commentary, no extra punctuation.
10.42
